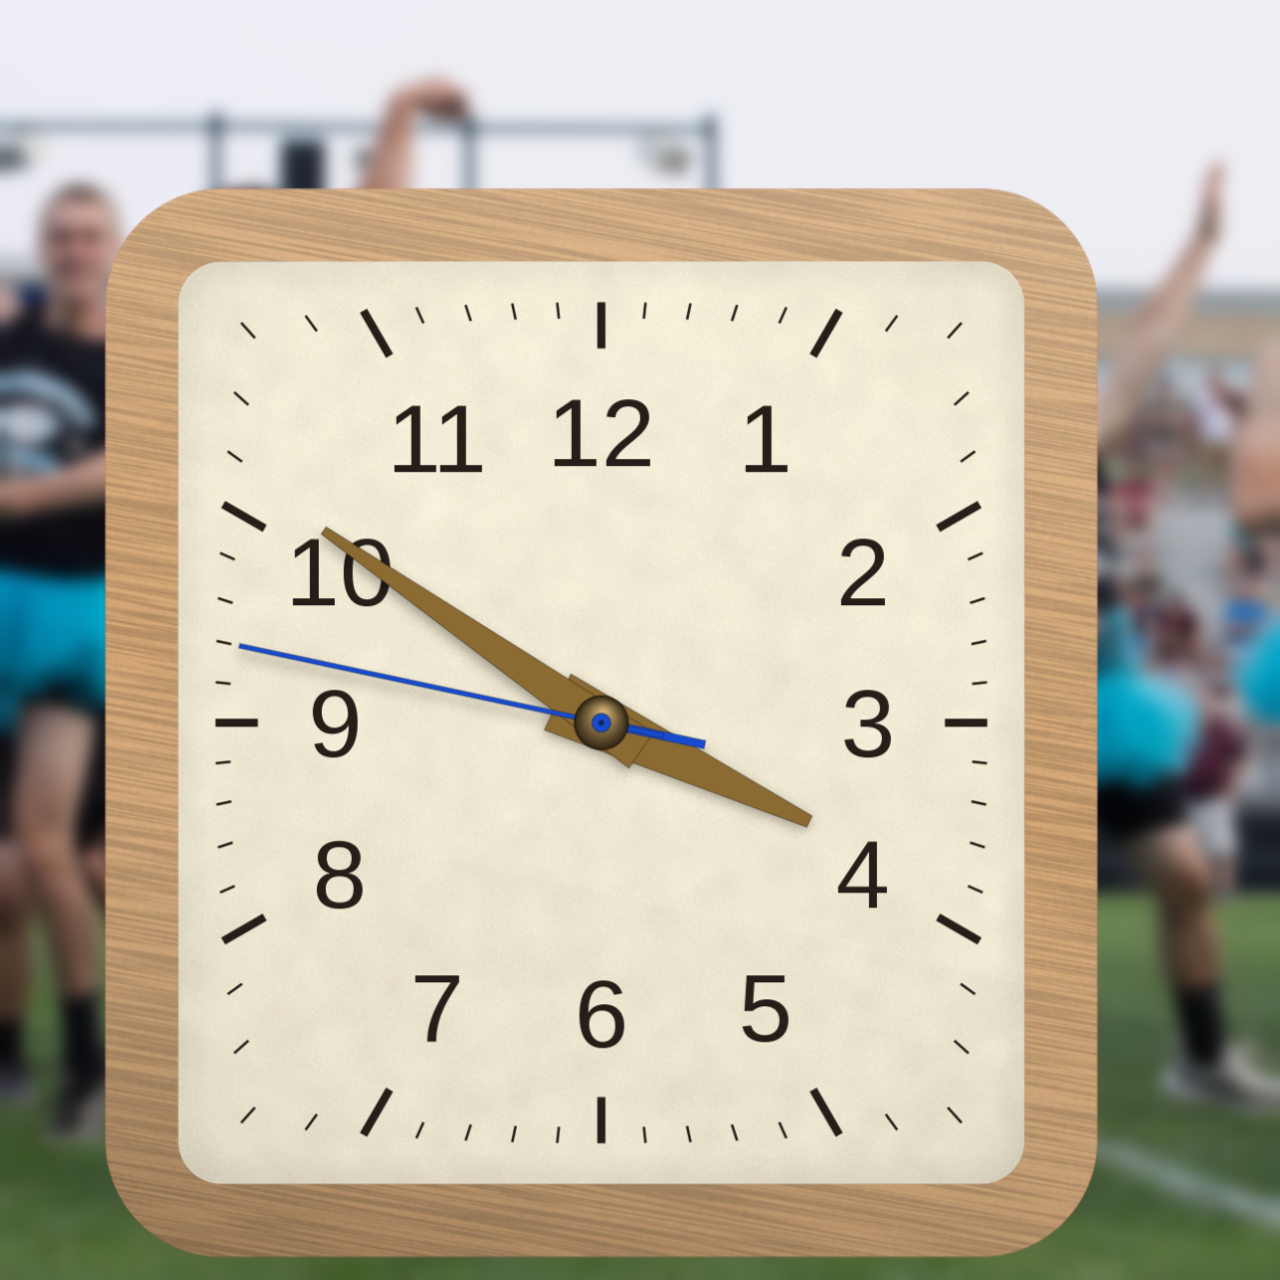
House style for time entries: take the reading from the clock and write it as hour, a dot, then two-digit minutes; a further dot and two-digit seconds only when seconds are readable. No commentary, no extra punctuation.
3.50.47
